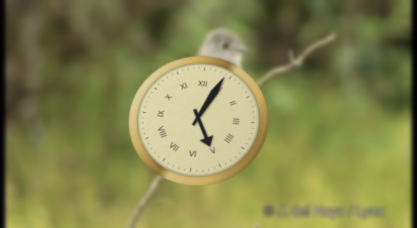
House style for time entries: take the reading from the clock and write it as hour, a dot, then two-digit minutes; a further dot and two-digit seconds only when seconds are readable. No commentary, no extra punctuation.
5.04
